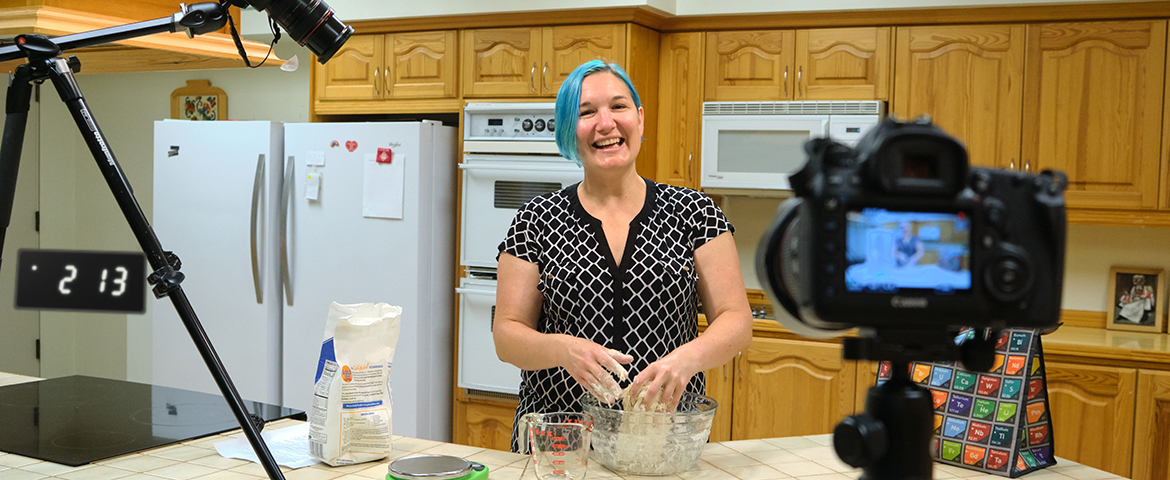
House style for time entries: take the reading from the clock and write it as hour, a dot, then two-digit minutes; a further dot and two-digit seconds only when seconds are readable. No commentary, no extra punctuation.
2.13
